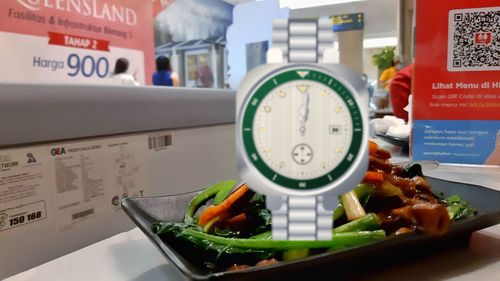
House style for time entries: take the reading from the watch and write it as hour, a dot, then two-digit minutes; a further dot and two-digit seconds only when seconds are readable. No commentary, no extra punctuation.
12.01
